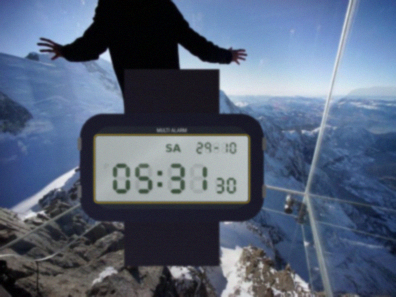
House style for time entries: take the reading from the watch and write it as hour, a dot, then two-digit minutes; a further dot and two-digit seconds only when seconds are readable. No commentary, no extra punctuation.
5.31.30
